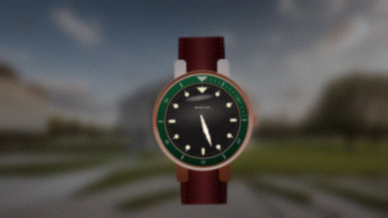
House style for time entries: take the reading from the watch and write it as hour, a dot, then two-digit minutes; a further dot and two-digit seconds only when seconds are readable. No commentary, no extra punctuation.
5.27
